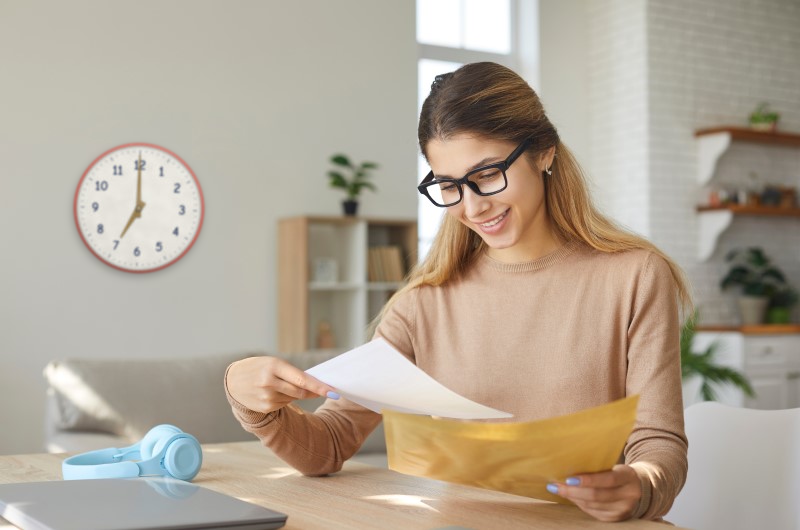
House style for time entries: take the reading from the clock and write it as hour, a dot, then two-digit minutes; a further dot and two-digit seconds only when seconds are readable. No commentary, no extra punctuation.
7.00
